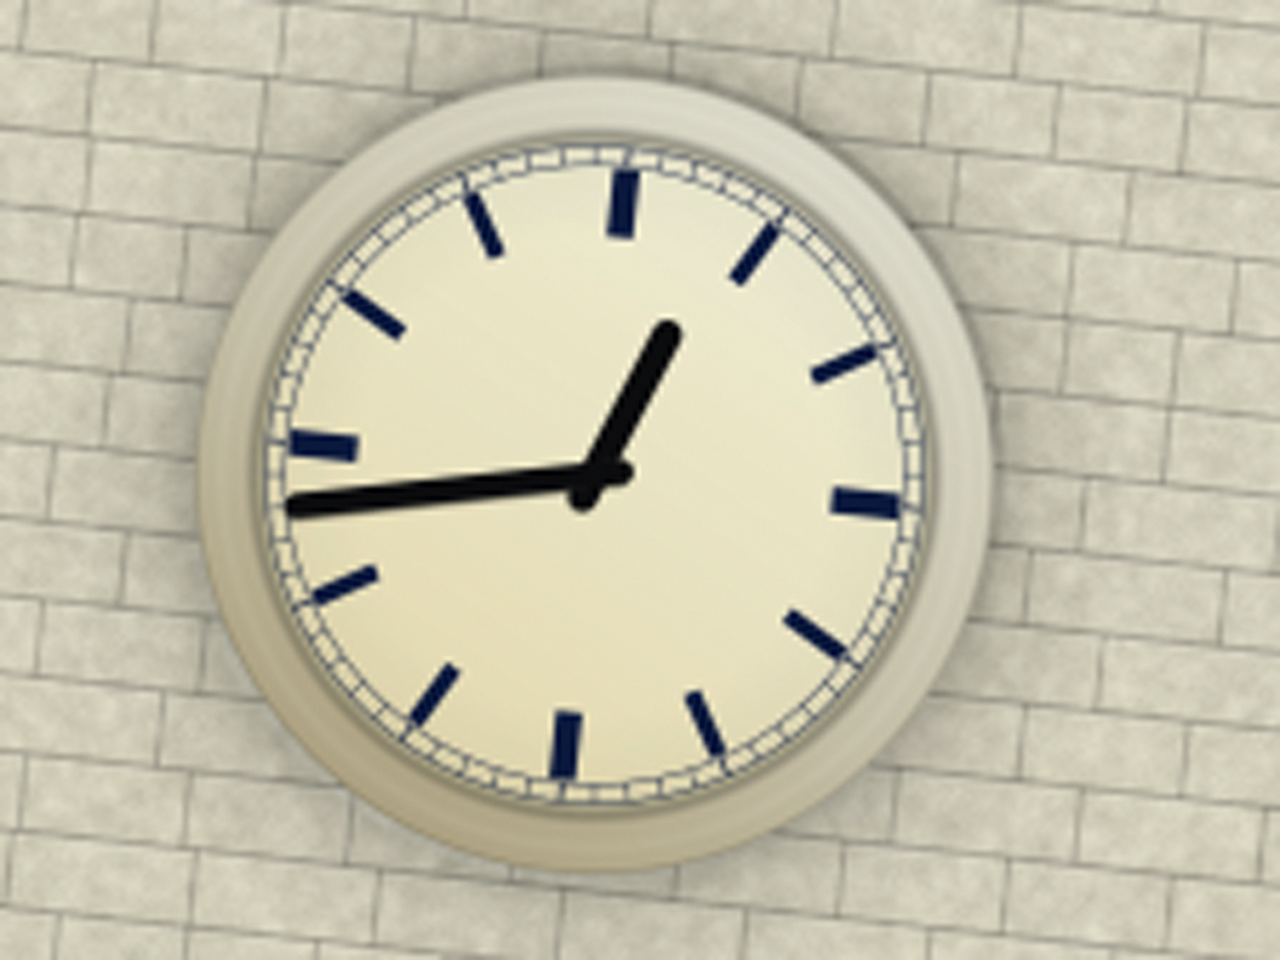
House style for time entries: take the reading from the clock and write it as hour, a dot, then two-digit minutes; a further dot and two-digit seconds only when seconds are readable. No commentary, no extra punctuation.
12.43
